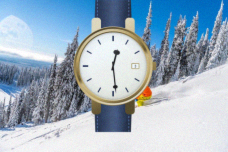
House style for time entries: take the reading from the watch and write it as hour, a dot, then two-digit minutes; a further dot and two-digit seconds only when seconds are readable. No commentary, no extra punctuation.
12.29
